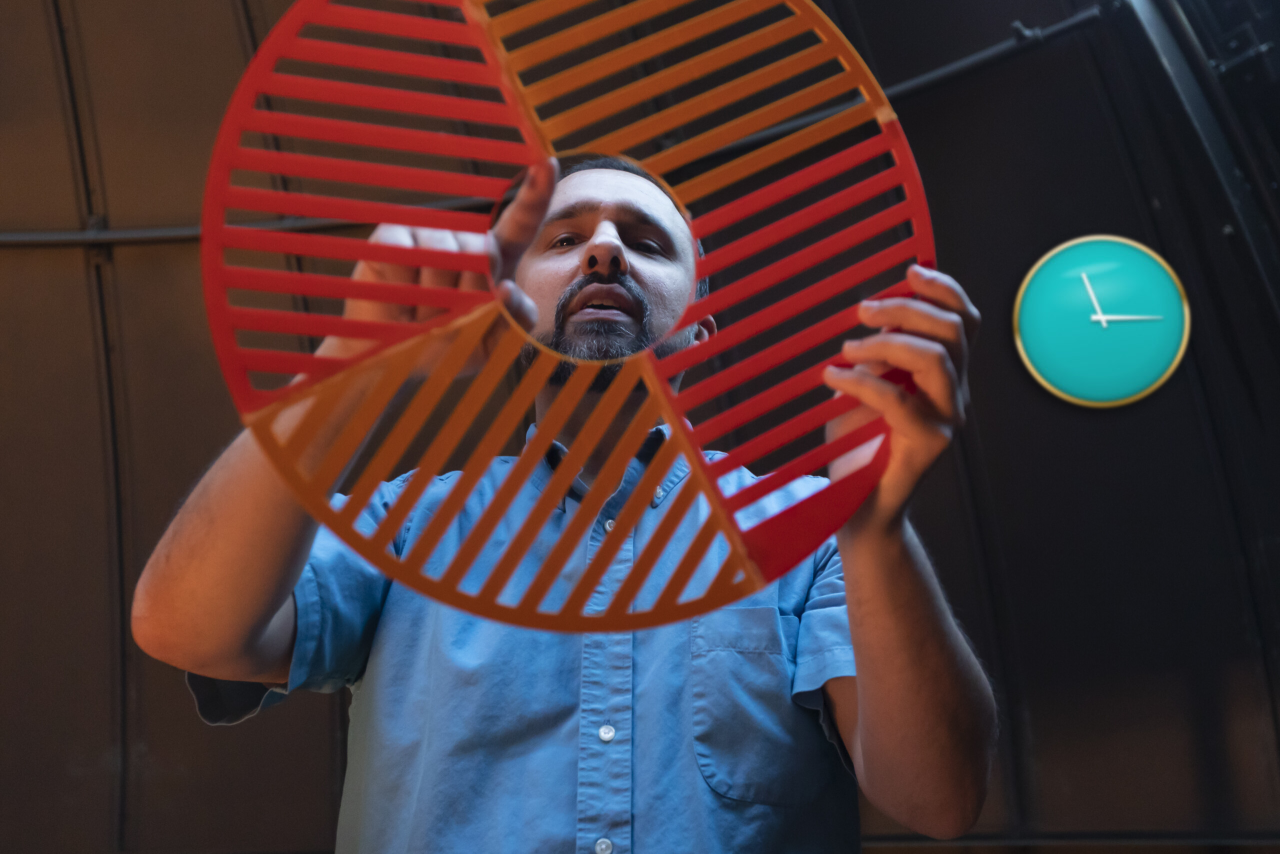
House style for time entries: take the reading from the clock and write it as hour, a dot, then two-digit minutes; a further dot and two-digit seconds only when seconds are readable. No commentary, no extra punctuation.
11.15
